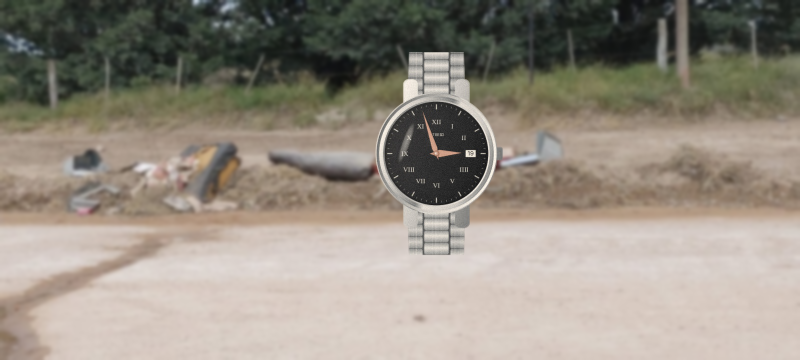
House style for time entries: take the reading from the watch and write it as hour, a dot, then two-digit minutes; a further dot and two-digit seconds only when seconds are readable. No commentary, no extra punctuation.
2.57
